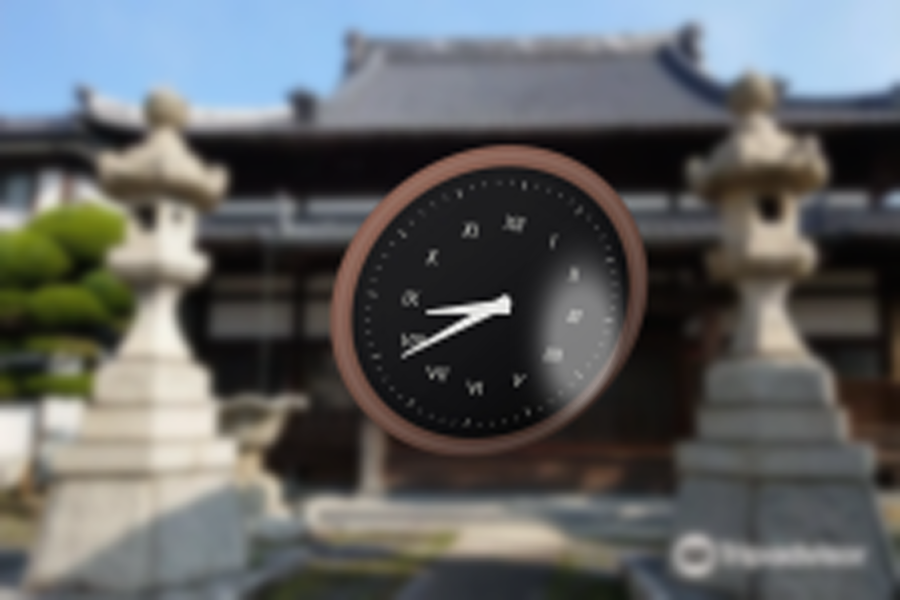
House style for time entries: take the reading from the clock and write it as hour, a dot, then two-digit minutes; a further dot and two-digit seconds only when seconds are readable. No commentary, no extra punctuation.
8.39
